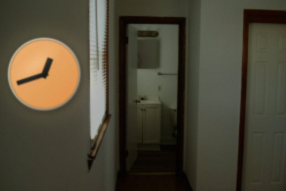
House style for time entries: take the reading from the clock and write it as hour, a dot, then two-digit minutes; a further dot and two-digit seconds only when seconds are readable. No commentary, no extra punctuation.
12.42
